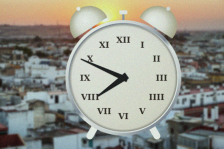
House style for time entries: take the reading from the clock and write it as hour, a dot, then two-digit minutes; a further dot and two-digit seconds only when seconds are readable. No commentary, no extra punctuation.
7.49
